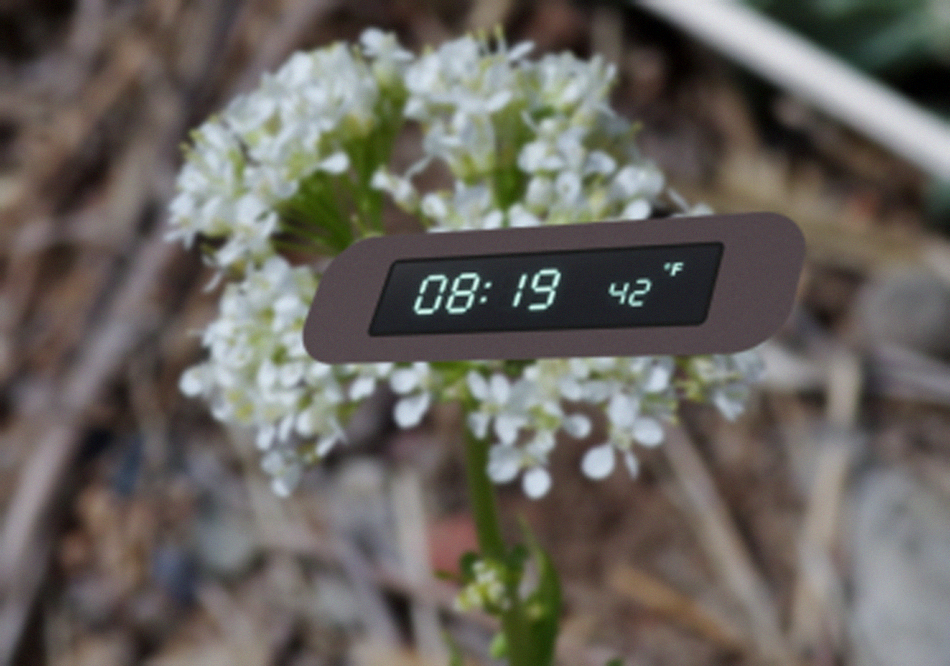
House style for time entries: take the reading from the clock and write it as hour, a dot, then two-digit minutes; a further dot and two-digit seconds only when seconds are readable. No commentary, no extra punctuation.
8.19
